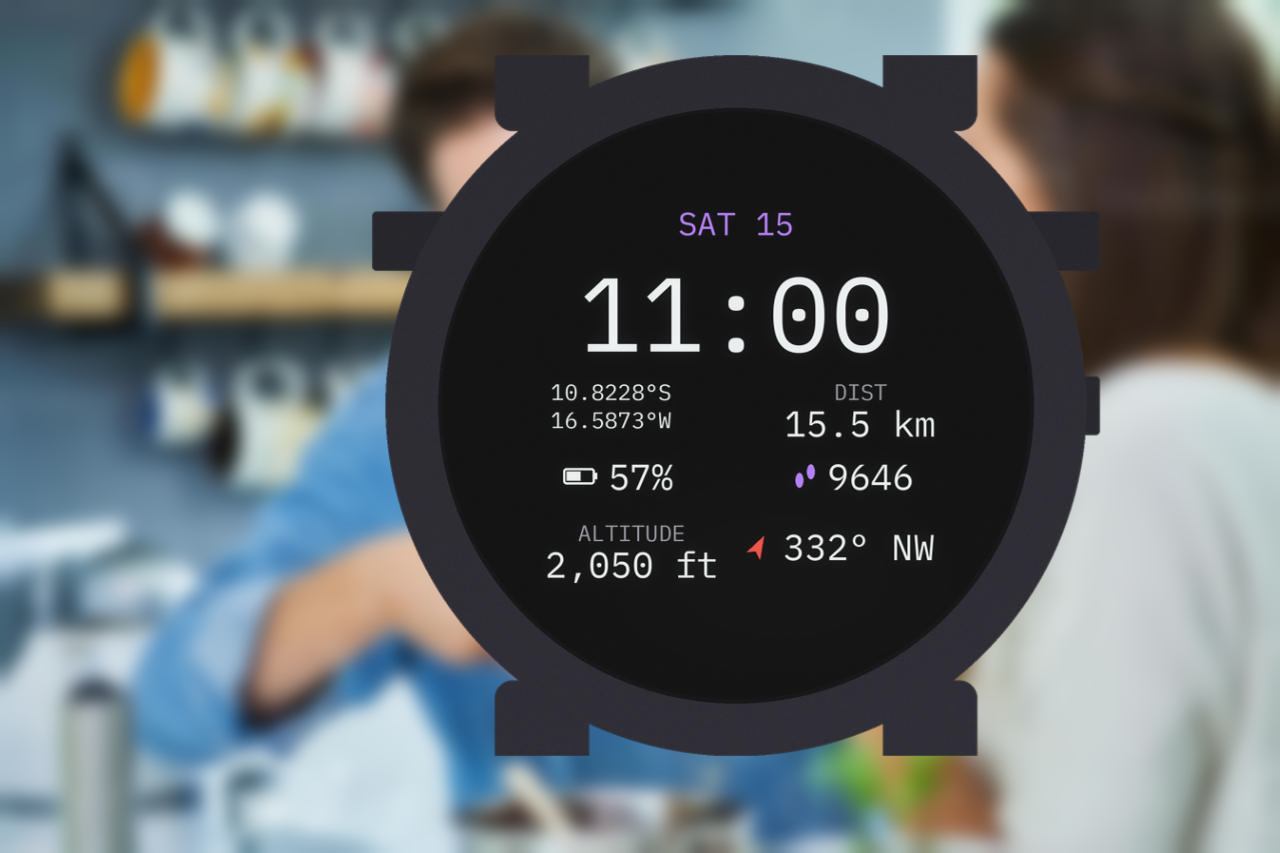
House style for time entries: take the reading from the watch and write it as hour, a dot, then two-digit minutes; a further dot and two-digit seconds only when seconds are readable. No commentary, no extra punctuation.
11.00
